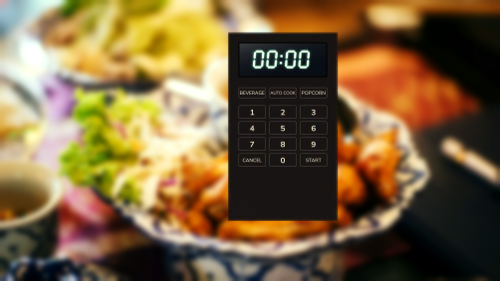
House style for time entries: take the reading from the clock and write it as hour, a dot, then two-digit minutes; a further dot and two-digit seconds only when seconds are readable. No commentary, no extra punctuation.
0.00
